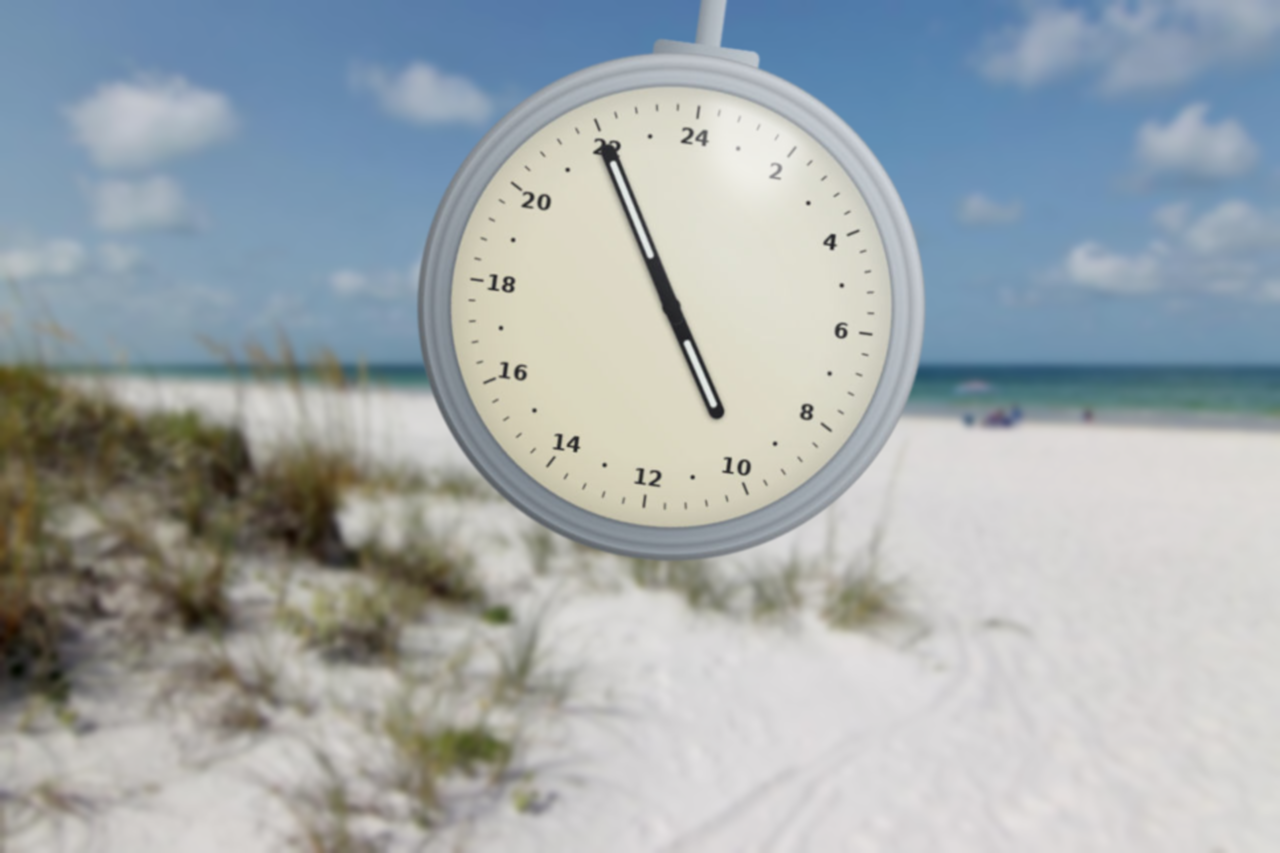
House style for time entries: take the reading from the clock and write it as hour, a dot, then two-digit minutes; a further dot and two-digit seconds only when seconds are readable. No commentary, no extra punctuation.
9.55
